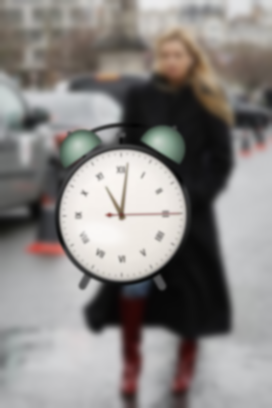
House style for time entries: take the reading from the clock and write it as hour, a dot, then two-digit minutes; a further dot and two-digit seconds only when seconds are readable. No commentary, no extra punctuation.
11.01.15
